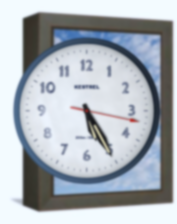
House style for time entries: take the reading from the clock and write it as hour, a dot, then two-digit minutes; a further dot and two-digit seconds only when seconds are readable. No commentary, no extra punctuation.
5.25.17
